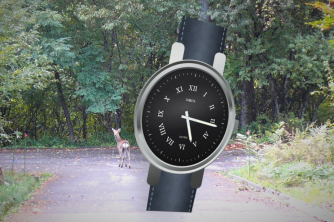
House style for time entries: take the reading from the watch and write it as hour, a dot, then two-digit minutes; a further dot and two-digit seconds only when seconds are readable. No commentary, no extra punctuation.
5.16
